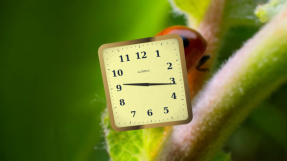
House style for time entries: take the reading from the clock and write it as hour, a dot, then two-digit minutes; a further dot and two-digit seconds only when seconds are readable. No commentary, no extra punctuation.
9.16
